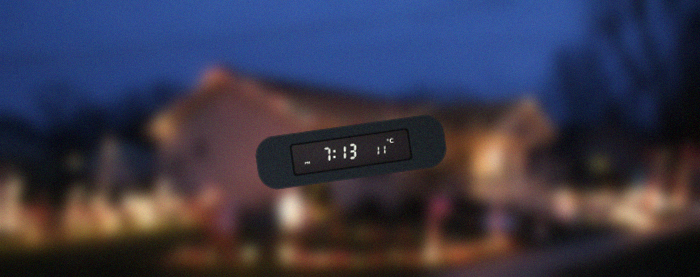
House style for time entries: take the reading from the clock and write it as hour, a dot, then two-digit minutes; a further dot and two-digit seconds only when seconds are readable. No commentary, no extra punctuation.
7.13
